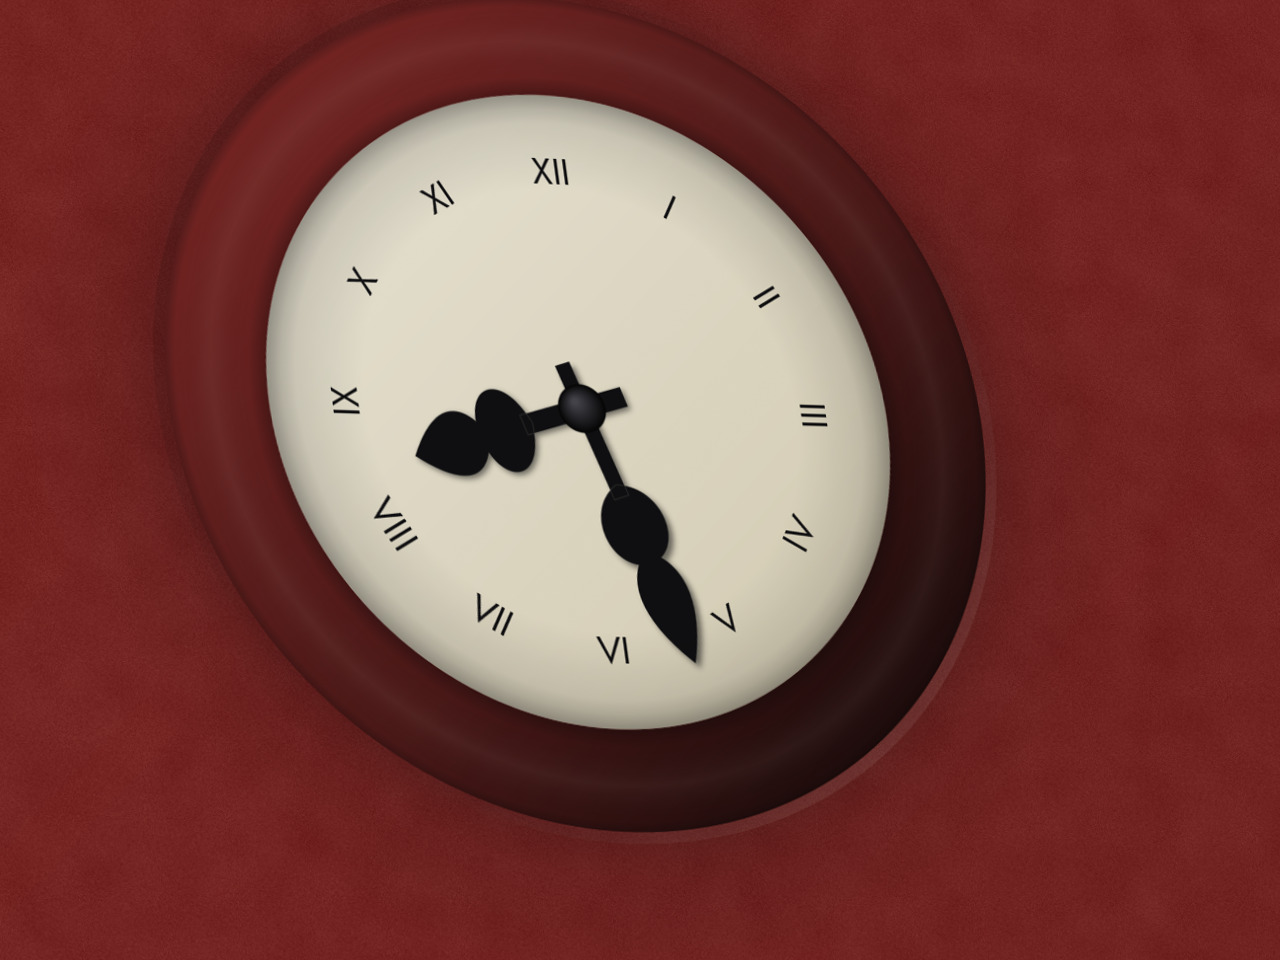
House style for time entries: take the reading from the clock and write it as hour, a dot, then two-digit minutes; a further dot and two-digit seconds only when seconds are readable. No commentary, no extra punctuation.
8.27
